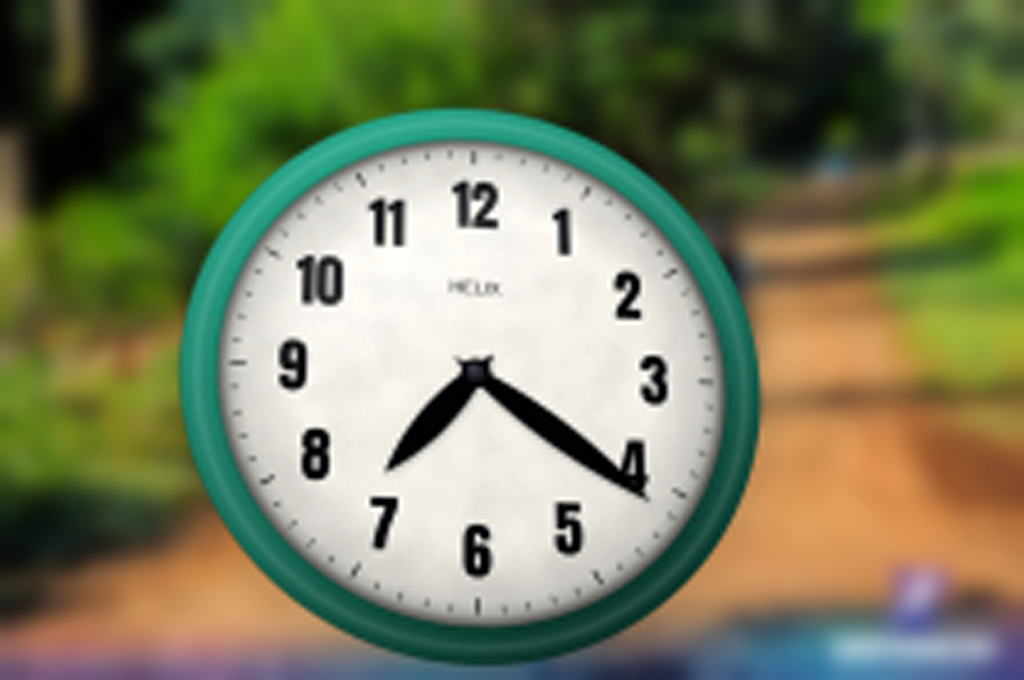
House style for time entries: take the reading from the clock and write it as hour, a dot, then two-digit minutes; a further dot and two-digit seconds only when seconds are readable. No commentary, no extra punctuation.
7.21
